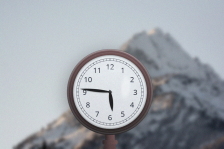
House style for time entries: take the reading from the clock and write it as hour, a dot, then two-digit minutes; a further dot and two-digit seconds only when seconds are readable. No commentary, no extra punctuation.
5.46
